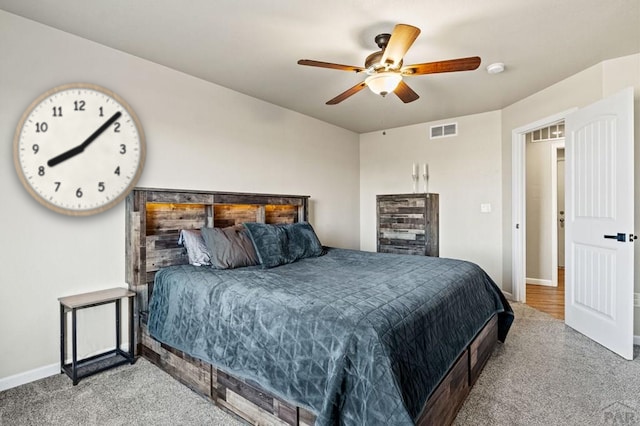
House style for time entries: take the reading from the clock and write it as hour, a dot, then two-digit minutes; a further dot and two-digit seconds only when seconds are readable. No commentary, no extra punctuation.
8.08
